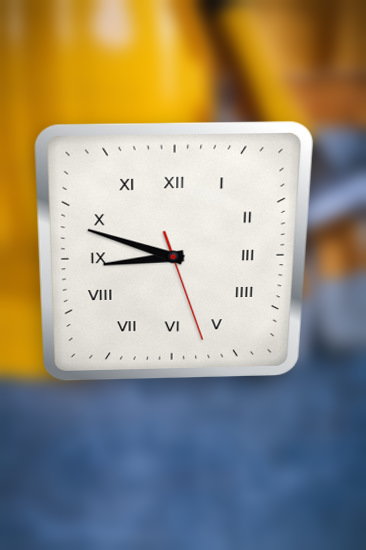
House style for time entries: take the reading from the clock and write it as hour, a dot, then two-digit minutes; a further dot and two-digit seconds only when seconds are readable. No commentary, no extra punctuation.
8.48.27
